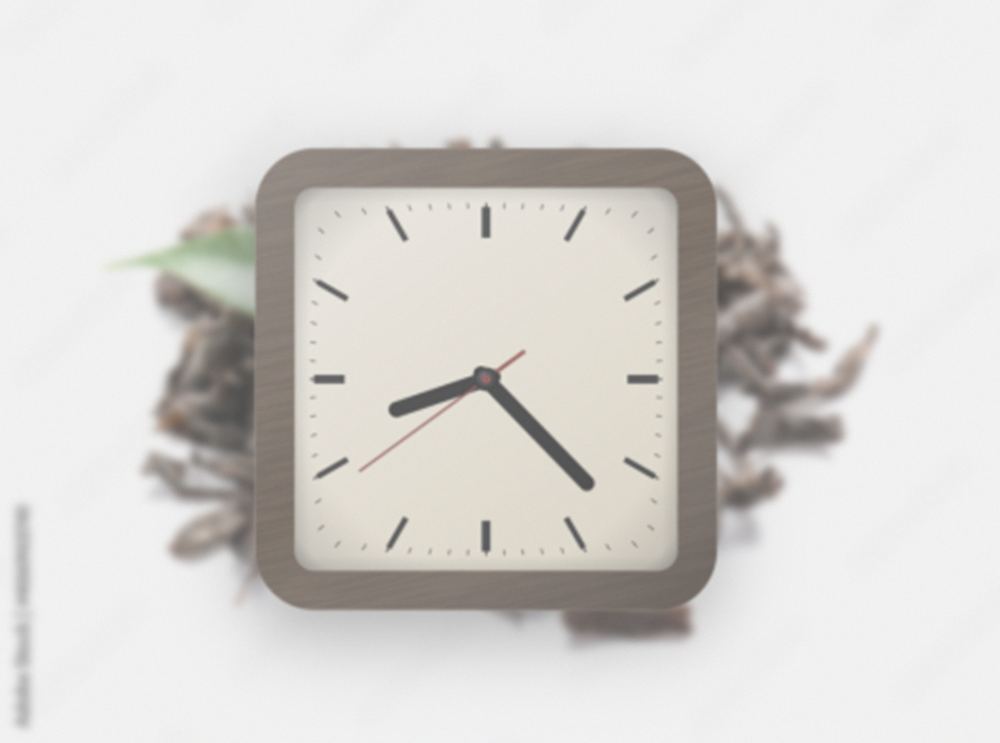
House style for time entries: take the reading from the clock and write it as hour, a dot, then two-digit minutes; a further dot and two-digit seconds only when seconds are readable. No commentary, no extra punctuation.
8.22.39
